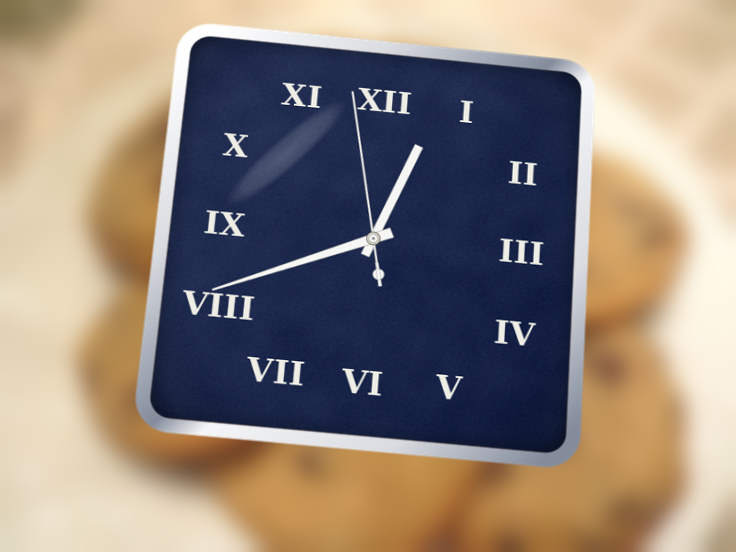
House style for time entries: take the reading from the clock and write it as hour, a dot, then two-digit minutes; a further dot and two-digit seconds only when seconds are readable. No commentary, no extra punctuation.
12.40.58
